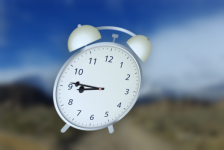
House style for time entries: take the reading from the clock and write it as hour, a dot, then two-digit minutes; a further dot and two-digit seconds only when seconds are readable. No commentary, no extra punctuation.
8.46
